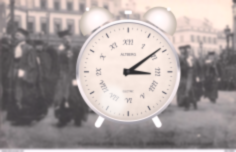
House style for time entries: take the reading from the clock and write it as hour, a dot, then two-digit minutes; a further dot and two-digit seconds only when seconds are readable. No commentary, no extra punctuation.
3.09
